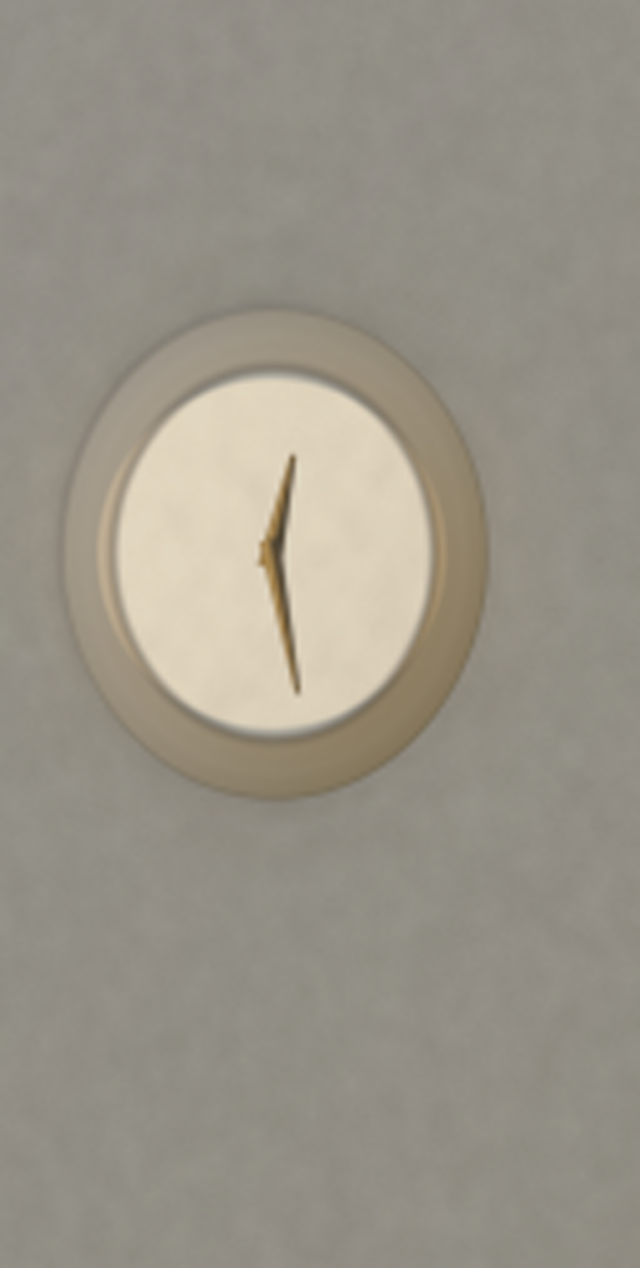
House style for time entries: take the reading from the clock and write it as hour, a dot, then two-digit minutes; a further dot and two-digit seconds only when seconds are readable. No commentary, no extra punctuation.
12.28
